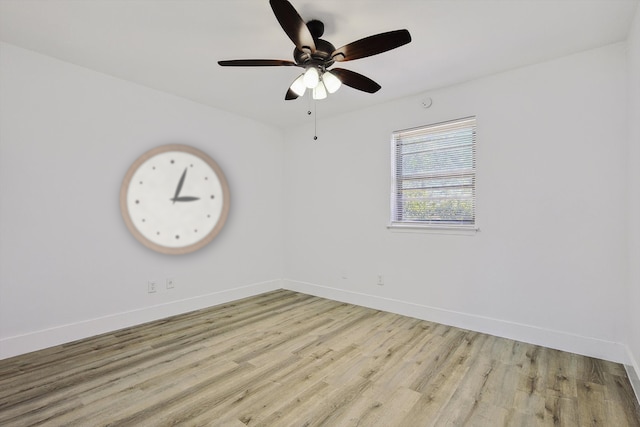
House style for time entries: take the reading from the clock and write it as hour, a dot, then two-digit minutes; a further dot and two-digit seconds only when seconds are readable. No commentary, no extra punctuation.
3.04
